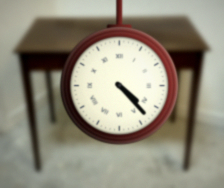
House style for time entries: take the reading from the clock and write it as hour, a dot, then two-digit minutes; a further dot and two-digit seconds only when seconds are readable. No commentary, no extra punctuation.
4.23
